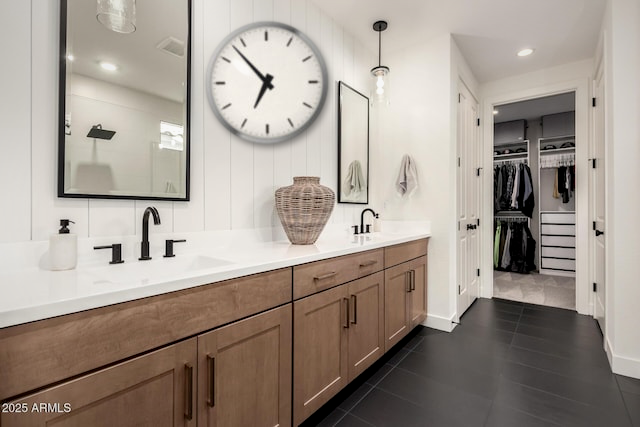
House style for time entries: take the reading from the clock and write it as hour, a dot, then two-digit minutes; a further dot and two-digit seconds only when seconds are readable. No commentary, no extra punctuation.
6.53
